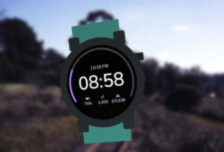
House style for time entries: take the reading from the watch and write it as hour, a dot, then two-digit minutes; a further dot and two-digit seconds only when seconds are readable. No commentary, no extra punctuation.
8.58
